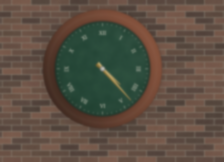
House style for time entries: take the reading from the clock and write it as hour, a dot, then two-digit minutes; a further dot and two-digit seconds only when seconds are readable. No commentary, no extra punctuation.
4.23
